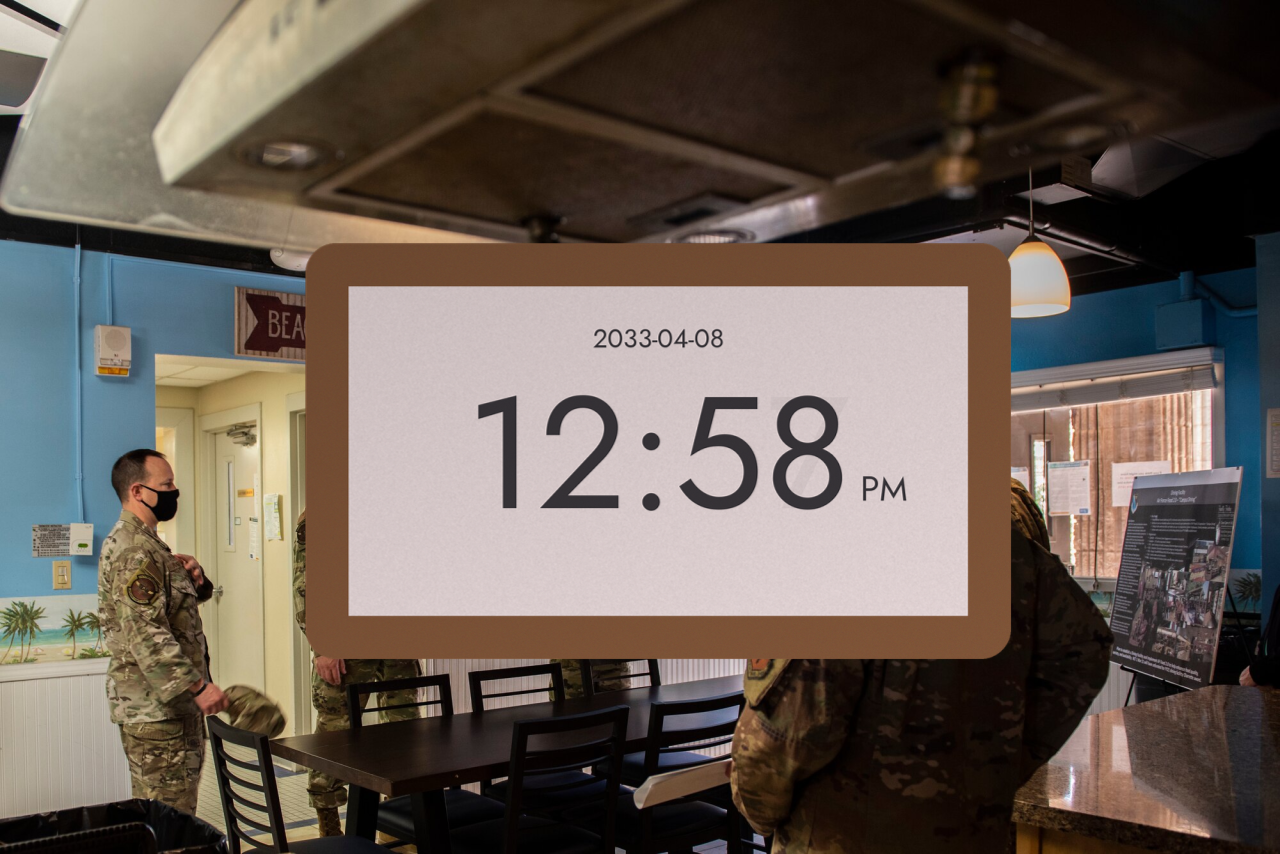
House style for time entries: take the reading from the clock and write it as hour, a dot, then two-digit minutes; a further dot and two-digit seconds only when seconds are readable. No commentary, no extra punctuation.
12.58
